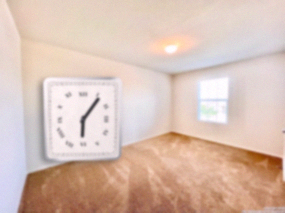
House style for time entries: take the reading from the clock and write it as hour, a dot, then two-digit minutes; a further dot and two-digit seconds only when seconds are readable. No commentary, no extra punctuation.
6.06
